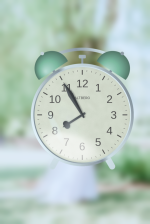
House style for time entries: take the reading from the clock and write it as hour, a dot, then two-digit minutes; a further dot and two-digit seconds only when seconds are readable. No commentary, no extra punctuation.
7.55
